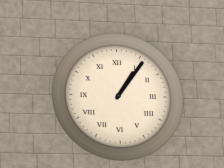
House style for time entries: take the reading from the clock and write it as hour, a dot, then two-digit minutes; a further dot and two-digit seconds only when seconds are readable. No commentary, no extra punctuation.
1.06
